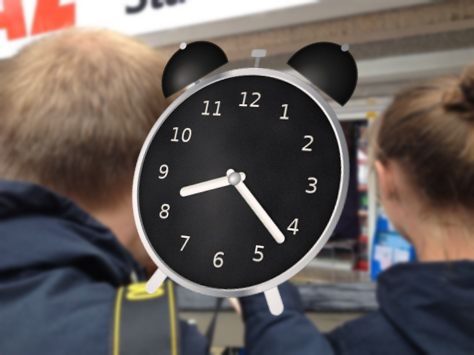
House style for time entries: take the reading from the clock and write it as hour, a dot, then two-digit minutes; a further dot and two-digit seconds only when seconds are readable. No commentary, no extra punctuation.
8.22
